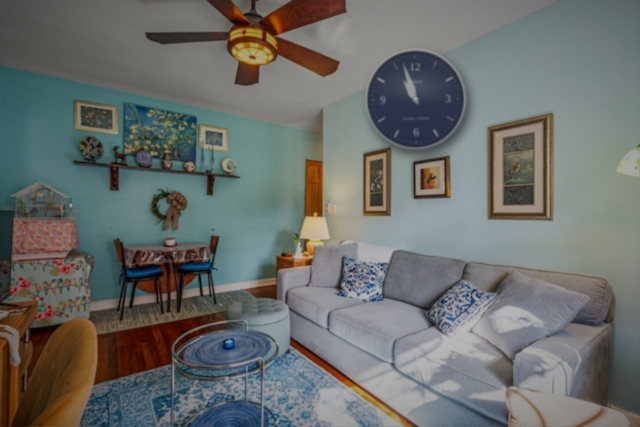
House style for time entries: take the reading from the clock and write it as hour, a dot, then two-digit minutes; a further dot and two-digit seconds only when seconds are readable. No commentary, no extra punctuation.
10.57
